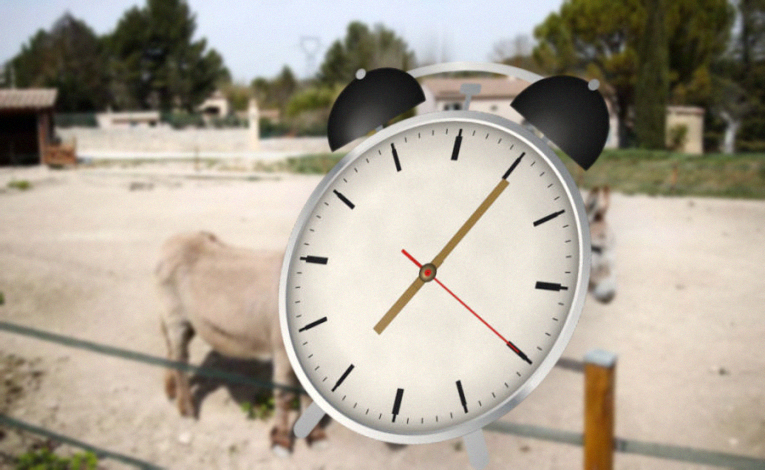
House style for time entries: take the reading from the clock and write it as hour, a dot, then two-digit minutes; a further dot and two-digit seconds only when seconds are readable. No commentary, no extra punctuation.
7.05.20
